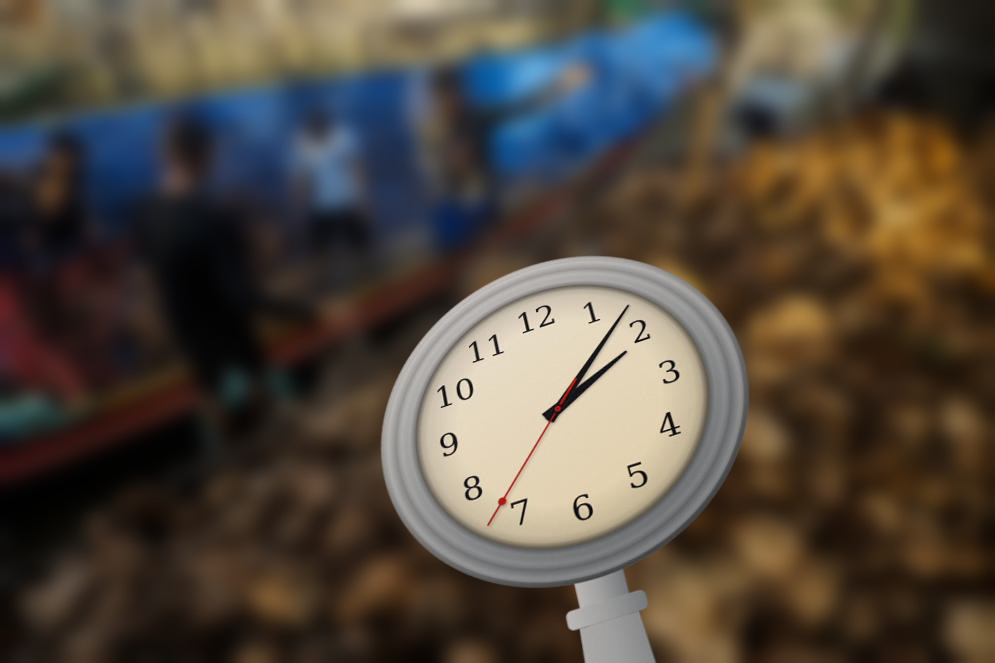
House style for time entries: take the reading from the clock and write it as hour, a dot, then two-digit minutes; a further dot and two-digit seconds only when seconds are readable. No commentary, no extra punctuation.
2.07.37
